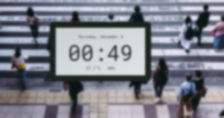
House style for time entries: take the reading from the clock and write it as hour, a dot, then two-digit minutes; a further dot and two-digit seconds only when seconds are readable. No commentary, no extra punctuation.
0.49
